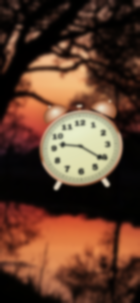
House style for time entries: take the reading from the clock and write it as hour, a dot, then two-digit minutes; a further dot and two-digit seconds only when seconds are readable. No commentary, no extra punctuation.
9.21
